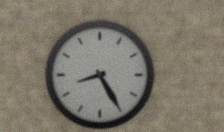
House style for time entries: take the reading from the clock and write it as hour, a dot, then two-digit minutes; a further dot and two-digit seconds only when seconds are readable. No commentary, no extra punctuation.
8.25
